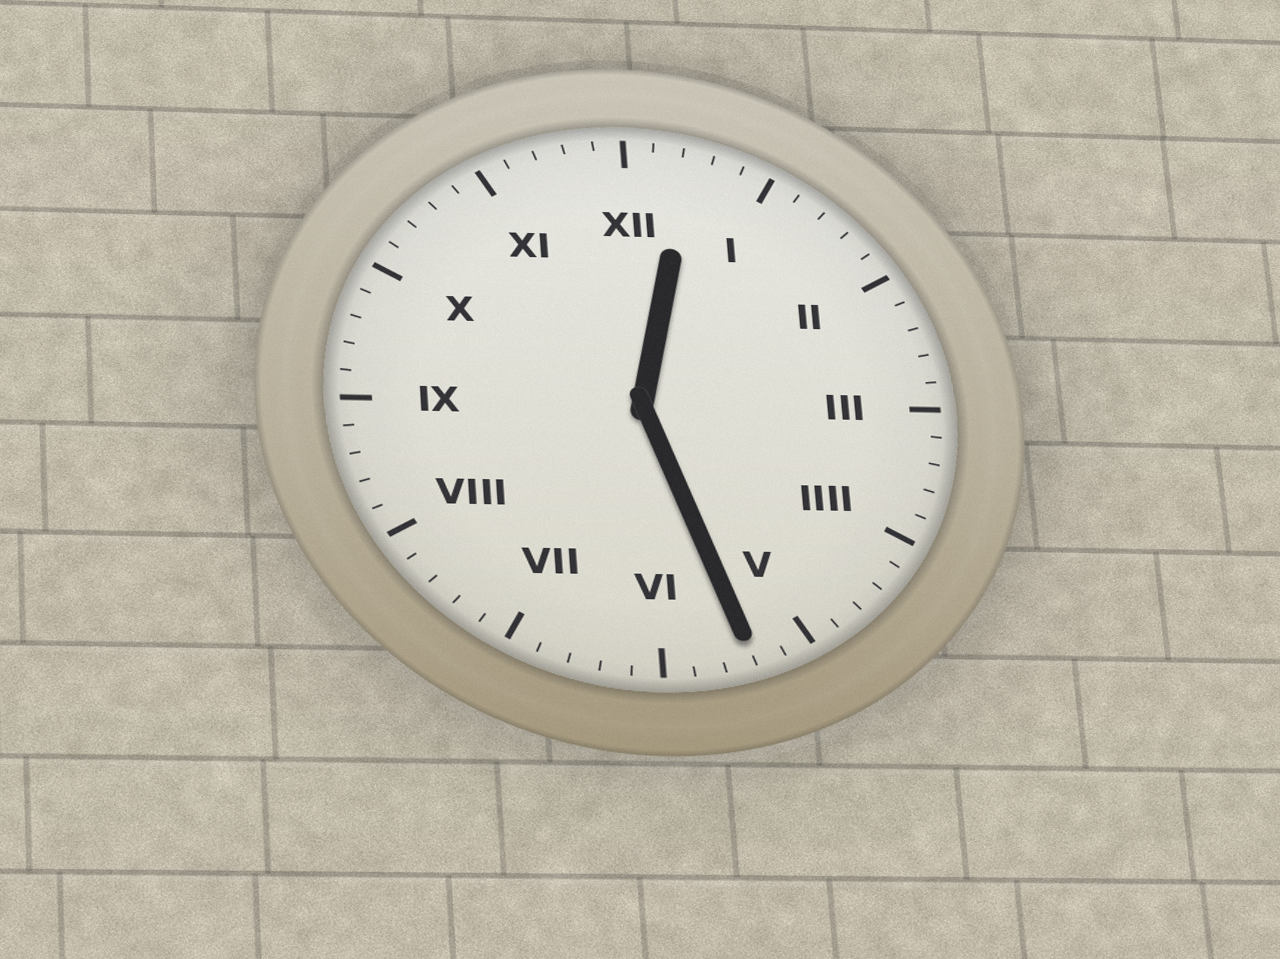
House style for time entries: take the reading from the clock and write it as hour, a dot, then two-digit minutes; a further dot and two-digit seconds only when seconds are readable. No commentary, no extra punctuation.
12.27
